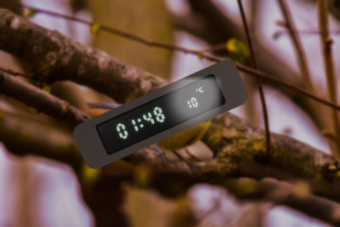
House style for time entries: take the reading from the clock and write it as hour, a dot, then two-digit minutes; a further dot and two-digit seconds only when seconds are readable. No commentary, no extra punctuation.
1.48
